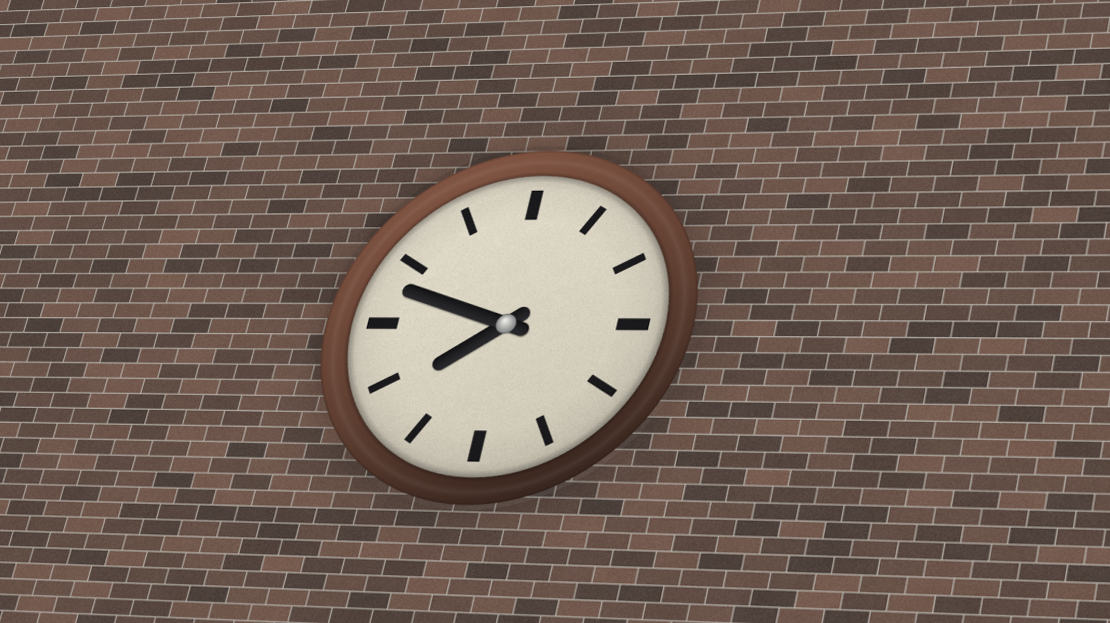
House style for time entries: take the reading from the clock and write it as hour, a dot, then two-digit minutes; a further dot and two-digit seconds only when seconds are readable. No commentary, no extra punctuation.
7.48
